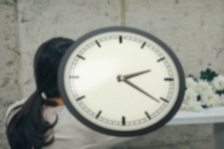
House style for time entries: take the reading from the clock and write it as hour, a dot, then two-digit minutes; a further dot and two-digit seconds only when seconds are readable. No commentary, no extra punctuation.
2.21
